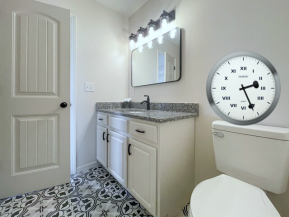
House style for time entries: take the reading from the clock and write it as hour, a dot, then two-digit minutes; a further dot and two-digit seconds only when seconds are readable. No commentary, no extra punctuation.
2.26
